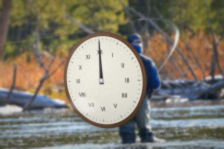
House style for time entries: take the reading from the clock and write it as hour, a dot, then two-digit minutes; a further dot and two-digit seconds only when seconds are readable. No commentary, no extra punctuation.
12.00
